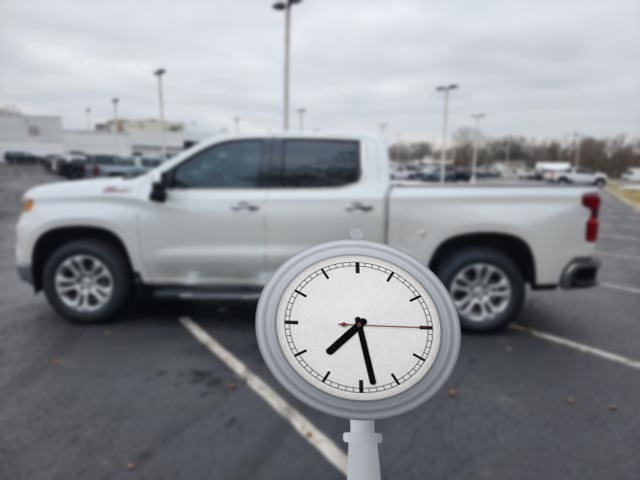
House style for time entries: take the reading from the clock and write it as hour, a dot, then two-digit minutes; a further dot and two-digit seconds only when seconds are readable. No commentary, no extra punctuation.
7.28.15
